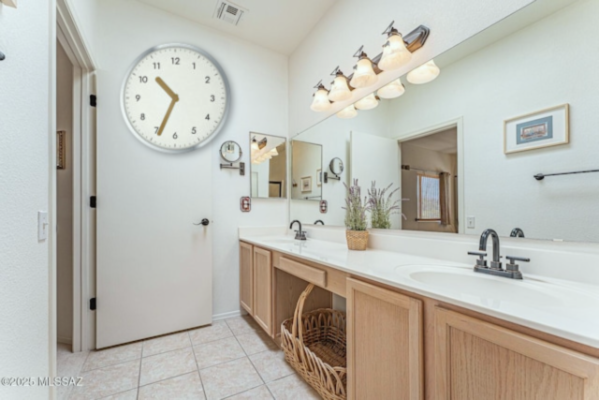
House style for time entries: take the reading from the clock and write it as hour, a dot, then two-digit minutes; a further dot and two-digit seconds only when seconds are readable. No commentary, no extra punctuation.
10.34
